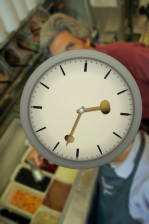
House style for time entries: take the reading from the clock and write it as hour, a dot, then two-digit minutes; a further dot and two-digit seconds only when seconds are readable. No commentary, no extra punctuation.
2.33
